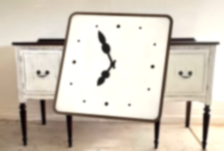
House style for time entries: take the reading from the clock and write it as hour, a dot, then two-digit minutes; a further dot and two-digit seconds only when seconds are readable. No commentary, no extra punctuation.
6.55
